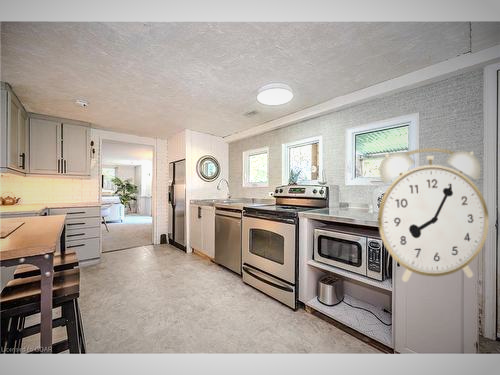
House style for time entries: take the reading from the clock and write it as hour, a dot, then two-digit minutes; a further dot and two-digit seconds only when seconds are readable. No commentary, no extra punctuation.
8.05
